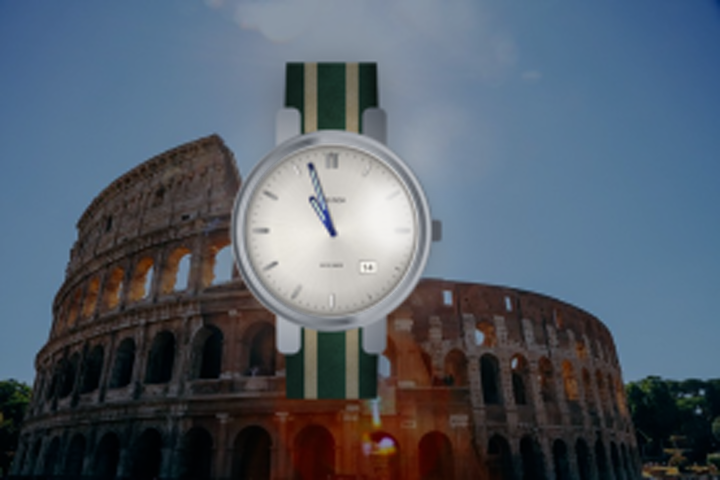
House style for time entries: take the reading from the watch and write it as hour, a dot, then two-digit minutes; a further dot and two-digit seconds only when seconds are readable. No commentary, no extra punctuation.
10.57
